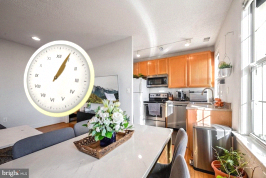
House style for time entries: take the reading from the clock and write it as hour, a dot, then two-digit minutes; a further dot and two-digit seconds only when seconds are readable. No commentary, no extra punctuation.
1.04
